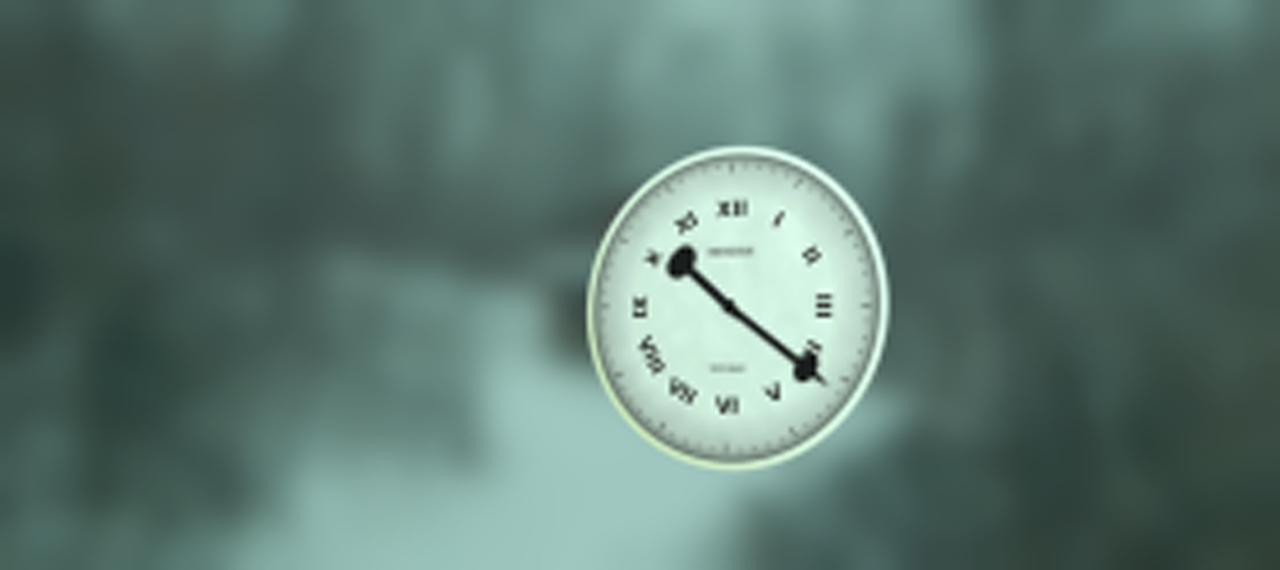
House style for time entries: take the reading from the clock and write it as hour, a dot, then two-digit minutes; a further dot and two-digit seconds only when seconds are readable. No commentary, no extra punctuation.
10.21
